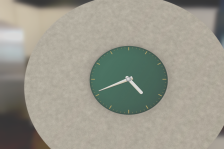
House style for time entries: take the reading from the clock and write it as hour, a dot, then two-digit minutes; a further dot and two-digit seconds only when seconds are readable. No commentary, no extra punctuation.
4.41
